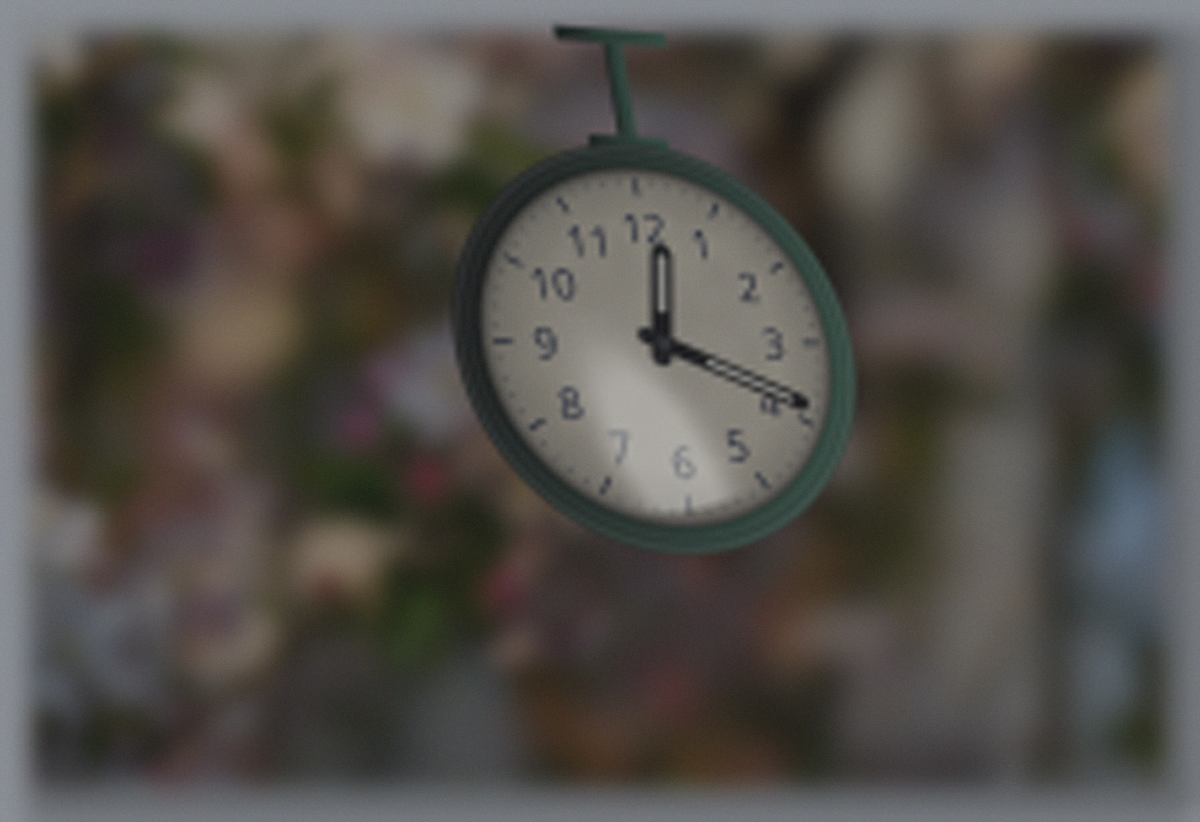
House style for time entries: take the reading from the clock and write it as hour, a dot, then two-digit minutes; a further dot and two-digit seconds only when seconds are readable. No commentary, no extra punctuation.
12.19
